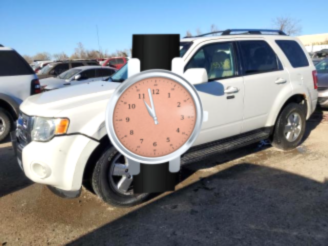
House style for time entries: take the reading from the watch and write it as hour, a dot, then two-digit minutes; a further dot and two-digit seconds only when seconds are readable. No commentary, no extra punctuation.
10.58
